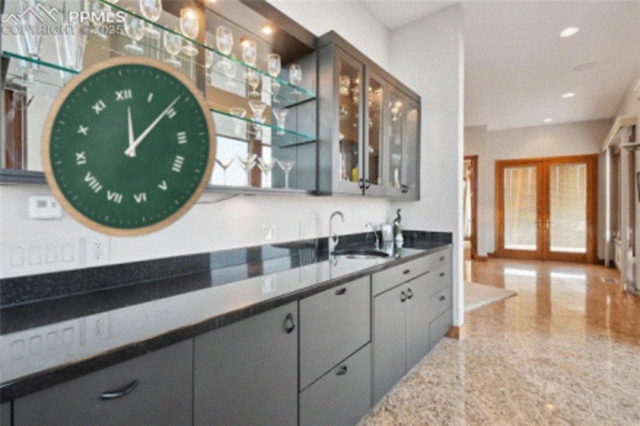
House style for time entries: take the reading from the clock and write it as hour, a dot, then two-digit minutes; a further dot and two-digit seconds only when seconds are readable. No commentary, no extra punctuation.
12.09
